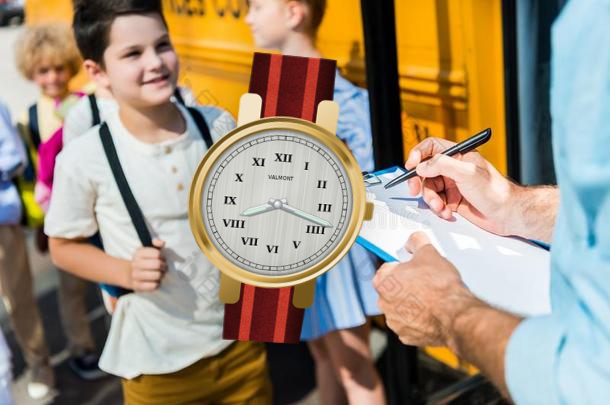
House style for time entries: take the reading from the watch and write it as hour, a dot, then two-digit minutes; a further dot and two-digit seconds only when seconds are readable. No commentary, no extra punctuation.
8.18
